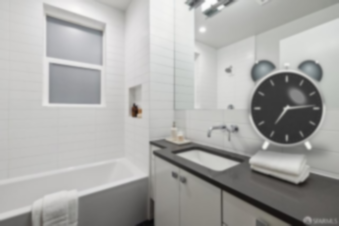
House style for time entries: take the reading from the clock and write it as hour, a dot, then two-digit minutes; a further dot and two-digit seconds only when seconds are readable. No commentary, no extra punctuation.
7.14
